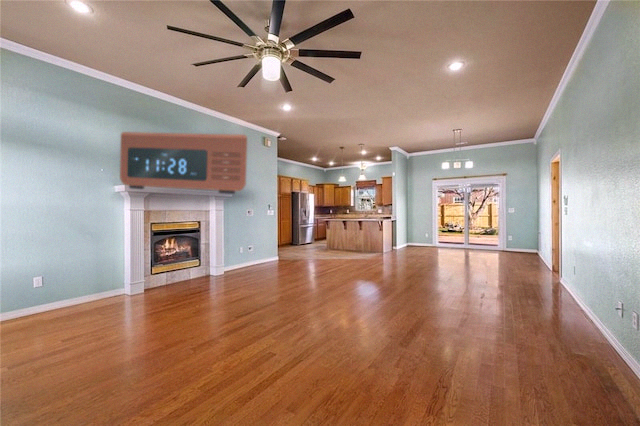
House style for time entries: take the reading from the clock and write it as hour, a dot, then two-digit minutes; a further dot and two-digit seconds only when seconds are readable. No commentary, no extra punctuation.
11.28
